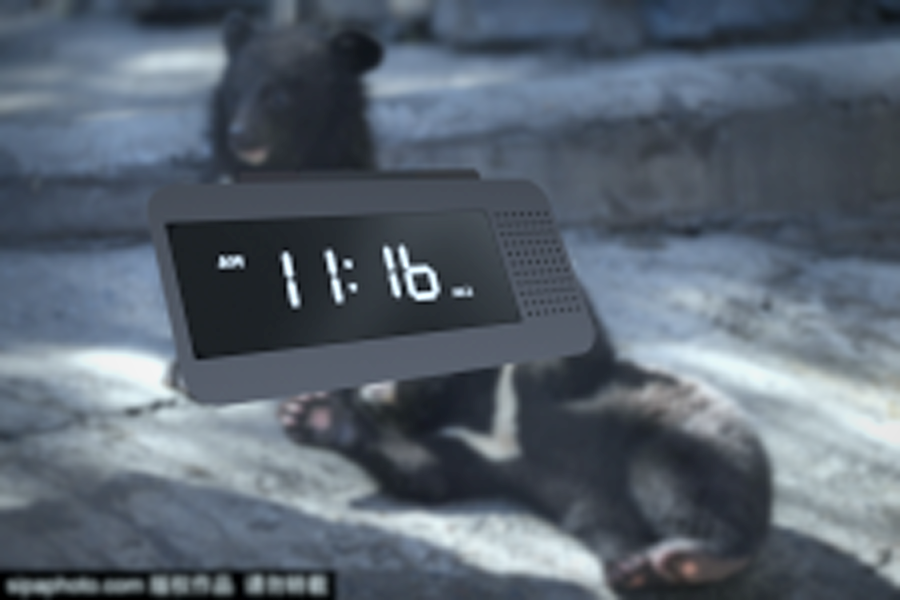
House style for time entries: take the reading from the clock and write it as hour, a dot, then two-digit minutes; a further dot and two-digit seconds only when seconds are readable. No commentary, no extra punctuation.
11.16
